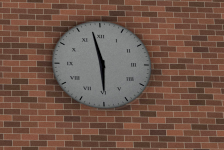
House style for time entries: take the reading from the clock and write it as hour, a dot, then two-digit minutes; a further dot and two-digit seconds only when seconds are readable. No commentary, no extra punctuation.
5.58
